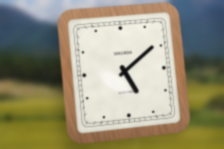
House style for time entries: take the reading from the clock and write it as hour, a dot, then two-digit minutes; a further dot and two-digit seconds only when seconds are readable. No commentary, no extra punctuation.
5.09
